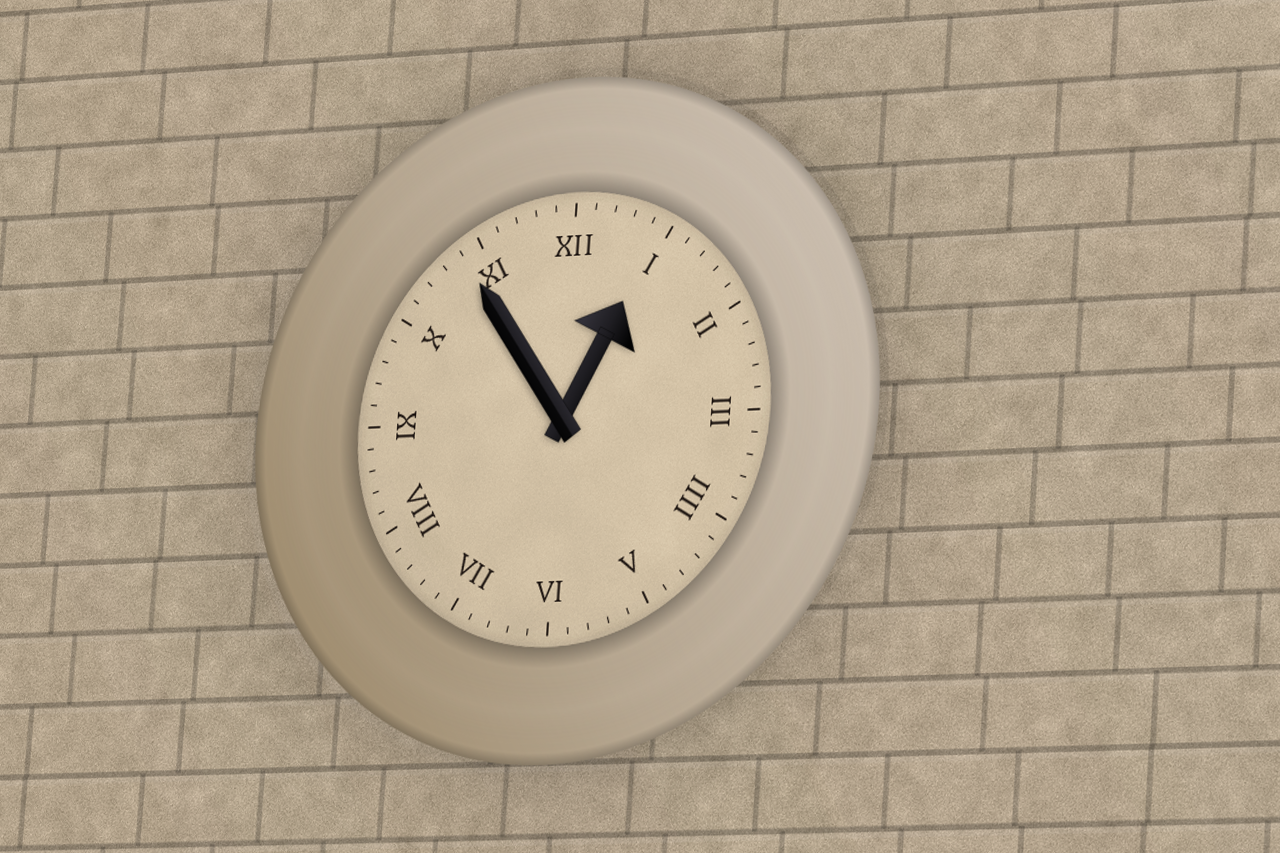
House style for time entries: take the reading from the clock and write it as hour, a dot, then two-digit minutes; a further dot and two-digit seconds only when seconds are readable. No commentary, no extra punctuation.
12.54
